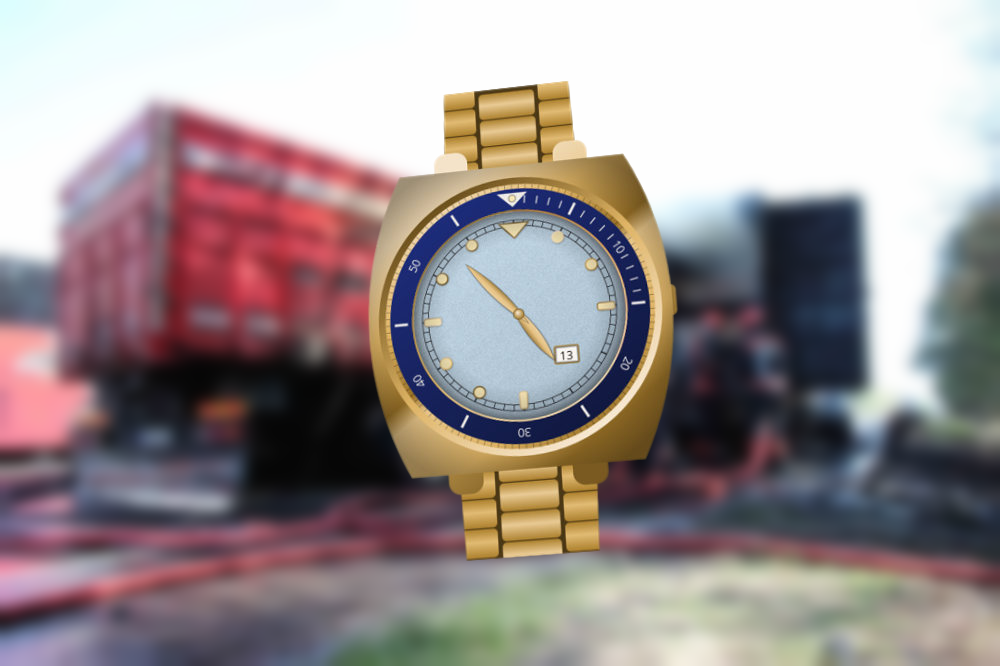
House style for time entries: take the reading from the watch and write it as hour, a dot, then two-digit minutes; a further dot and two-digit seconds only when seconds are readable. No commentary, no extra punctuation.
4.53
